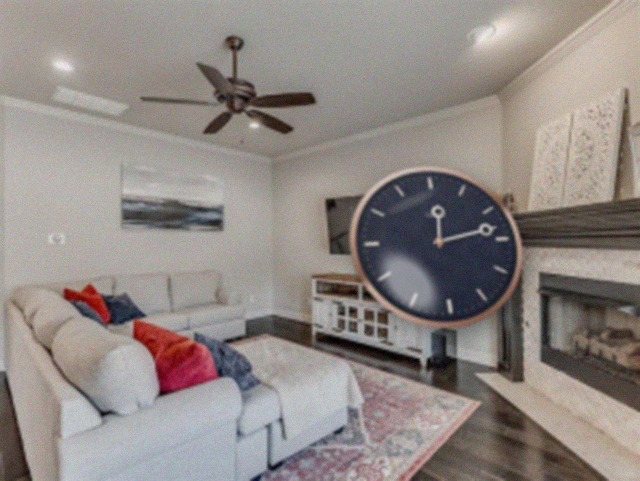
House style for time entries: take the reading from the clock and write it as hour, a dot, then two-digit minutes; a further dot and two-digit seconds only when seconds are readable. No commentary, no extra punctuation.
12.13
